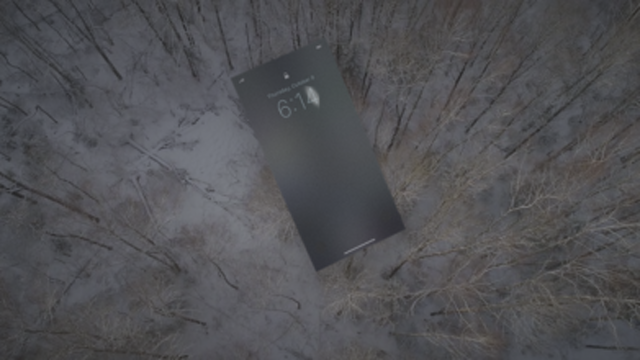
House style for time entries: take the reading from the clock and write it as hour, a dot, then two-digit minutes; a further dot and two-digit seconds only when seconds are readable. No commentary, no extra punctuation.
6.14
